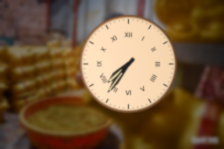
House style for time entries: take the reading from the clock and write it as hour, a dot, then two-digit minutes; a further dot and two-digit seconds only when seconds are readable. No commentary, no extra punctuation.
7.36
